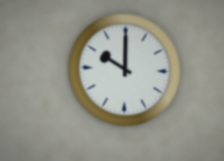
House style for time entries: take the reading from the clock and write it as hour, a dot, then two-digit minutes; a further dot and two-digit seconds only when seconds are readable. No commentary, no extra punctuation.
10.00
